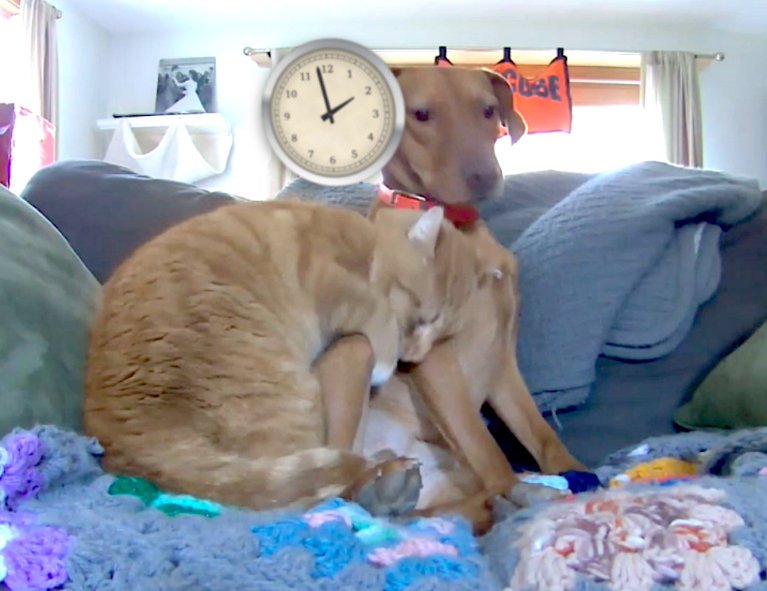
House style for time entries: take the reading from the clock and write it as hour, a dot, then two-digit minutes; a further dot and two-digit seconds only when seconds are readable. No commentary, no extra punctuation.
1.58
